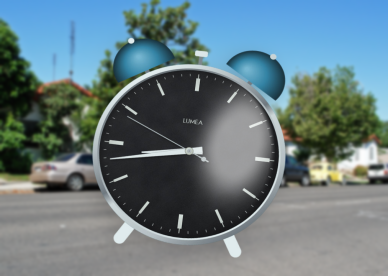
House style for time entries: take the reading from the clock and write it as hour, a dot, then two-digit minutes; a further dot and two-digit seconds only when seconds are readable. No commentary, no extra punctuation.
8.42.49
